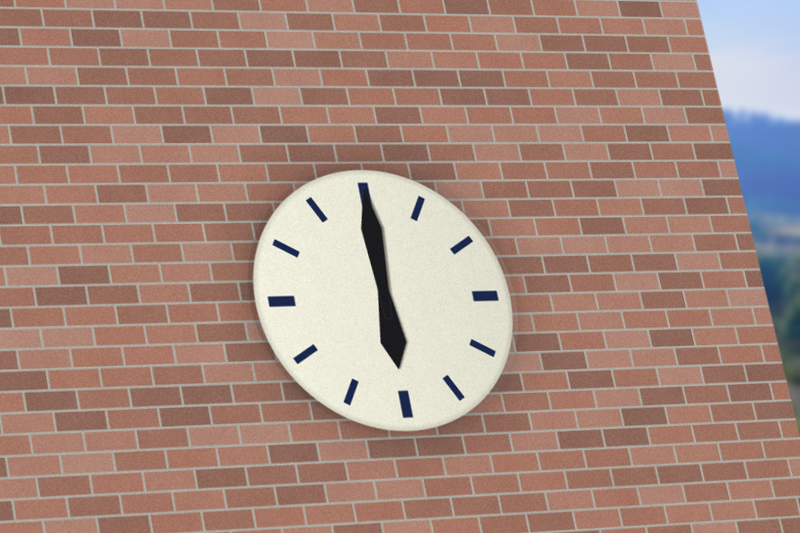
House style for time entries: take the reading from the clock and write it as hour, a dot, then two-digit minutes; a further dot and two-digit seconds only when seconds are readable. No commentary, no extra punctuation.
6.00
